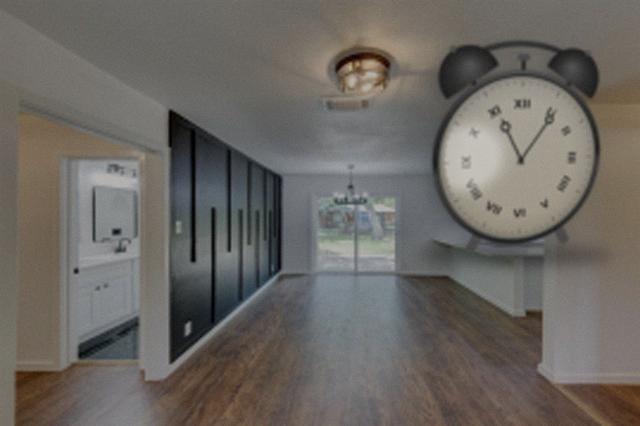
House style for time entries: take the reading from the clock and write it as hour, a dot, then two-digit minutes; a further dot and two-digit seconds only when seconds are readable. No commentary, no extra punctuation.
11.06
